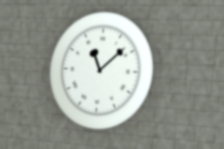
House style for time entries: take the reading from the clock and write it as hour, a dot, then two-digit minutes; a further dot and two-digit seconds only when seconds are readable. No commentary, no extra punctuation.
11.08
